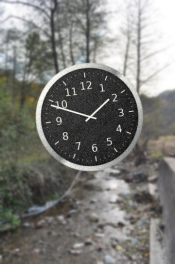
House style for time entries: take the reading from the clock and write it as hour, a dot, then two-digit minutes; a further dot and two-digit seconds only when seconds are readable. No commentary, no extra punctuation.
1.49
